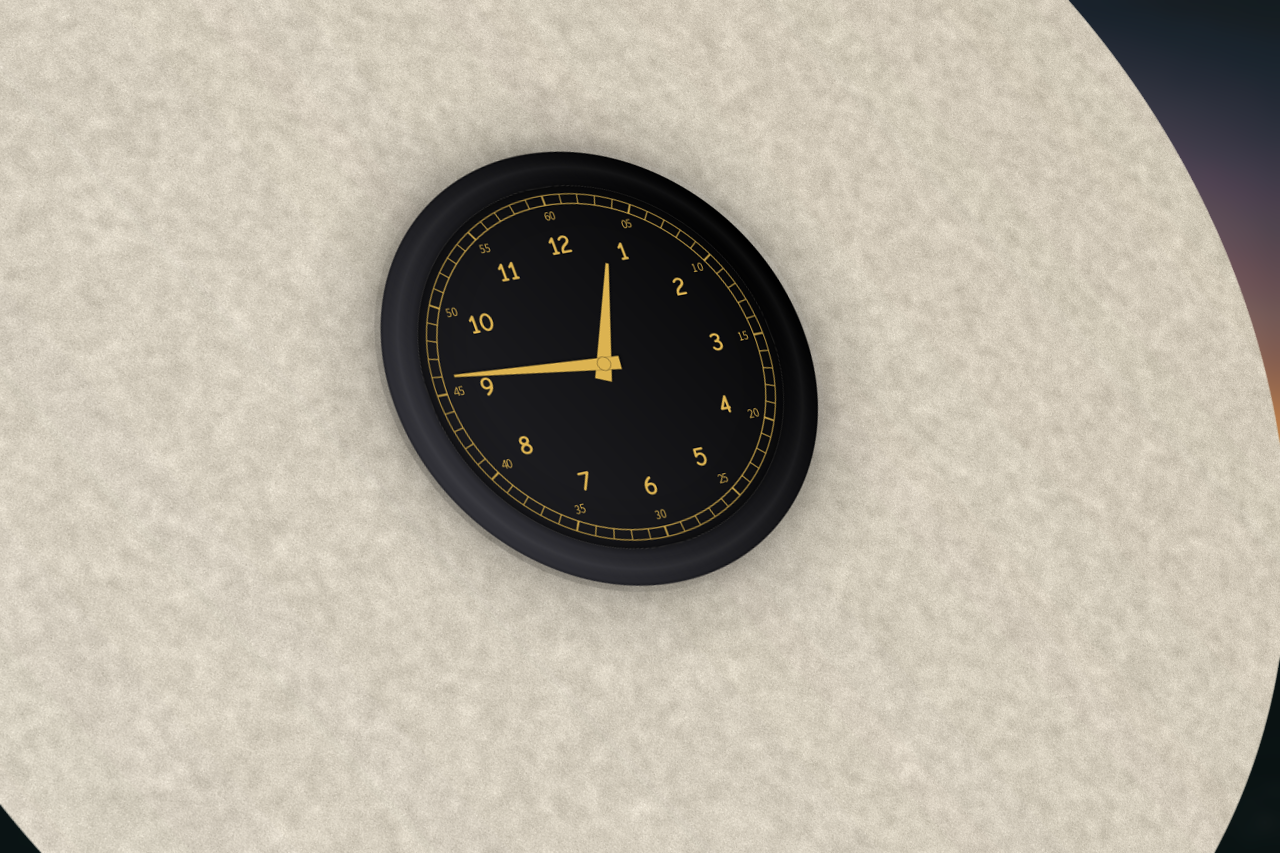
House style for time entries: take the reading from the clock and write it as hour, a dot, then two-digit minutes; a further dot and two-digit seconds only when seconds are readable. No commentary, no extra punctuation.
12.46
